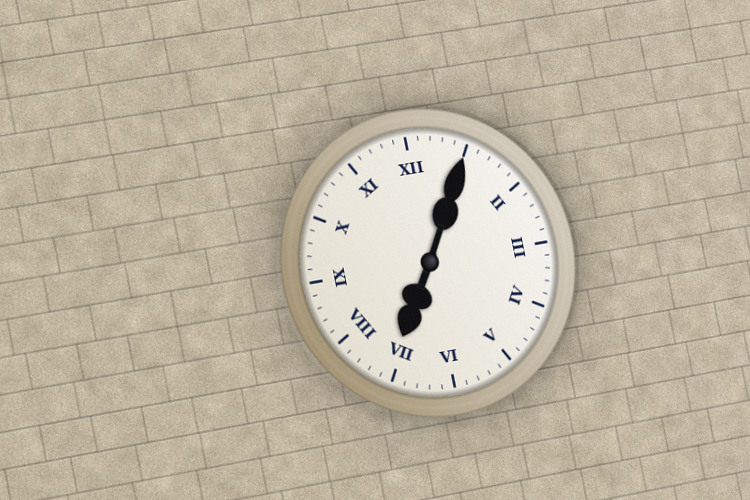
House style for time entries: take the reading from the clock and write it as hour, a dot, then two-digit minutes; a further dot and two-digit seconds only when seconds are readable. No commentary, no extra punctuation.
7.05
